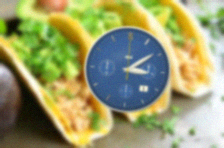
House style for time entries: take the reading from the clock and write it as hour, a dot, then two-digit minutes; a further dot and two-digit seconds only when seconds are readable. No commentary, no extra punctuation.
3.09
